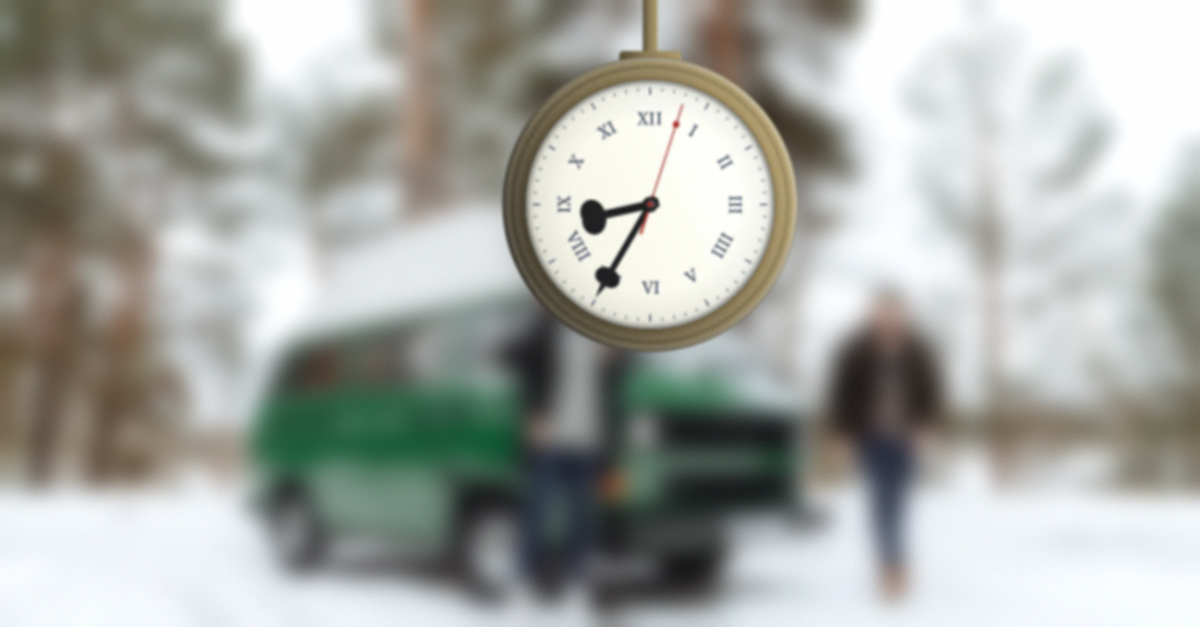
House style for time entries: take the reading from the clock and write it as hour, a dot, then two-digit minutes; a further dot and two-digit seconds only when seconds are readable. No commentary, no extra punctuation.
8.35.03
